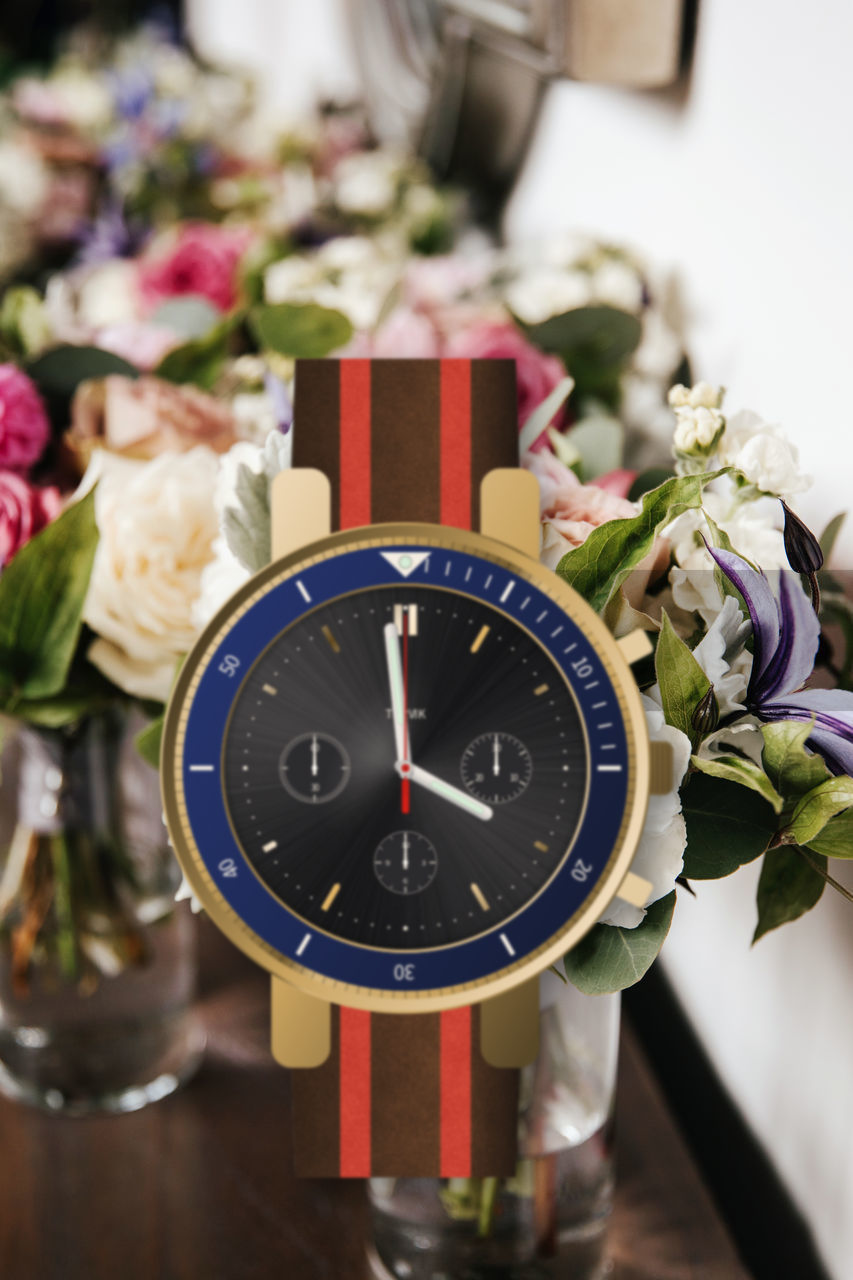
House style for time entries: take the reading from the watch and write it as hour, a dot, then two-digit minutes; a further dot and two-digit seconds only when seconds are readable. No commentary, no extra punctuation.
3.59
